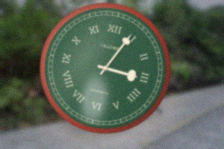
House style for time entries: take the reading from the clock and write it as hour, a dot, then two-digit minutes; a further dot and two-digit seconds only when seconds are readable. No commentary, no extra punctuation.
3.04
